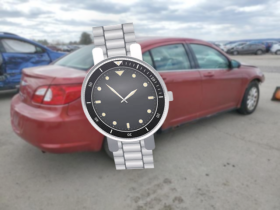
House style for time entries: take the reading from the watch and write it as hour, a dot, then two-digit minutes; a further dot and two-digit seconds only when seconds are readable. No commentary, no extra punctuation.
1.53
